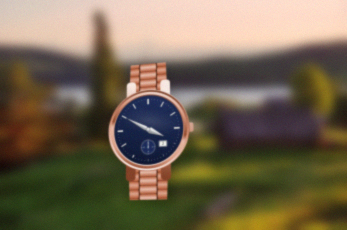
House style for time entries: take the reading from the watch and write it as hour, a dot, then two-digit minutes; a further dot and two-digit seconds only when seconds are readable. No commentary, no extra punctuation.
3.50
